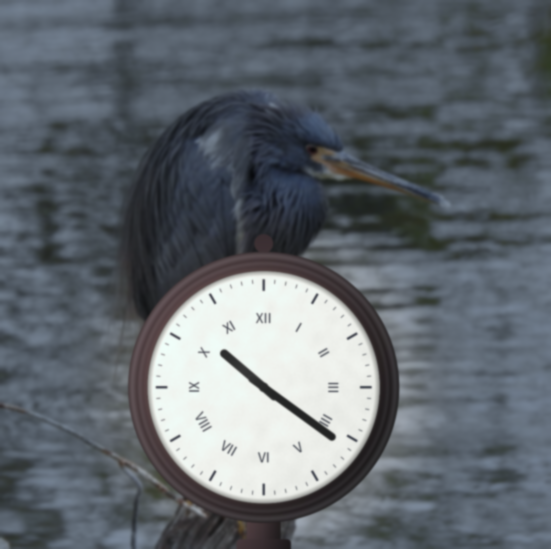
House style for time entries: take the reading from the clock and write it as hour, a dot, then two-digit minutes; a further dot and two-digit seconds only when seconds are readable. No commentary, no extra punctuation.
10.21
